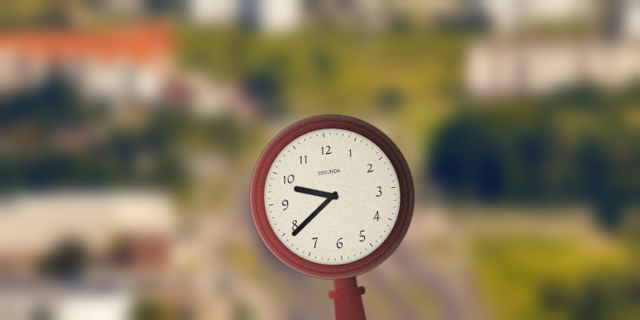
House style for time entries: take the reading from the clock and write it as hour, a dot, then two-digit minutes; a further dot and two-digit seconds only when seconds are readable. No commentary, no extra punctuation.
9.39
